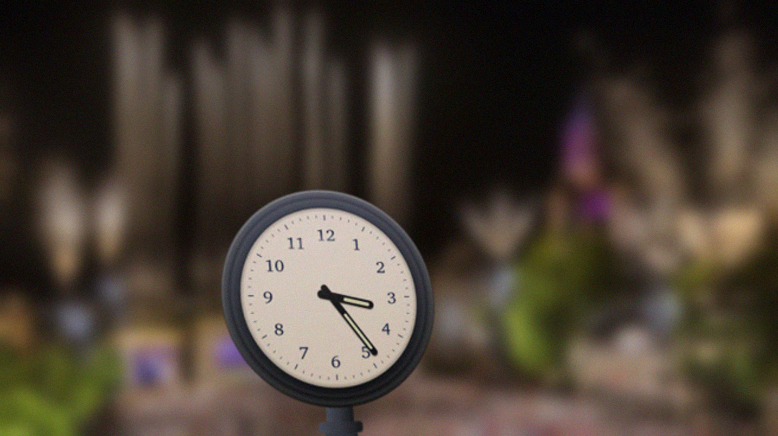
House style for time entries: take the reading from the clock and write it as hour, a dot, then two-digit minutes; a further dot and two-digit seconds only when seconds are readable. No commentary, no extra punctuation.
3.24
